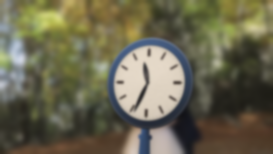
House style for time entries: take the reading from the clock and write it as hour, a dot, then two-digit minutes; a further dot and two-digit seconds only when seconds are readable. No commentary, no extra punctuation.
11.34
